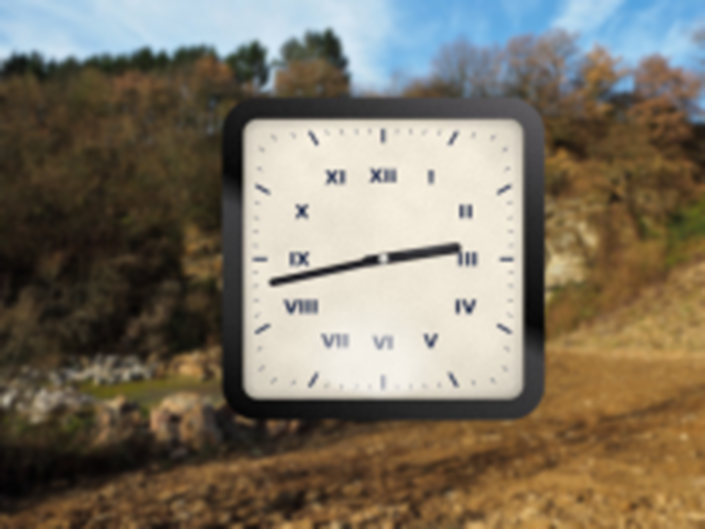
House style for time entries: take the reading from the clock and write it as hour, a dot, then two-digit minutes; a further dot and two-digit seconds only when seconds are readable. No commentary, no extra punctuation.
2.43
